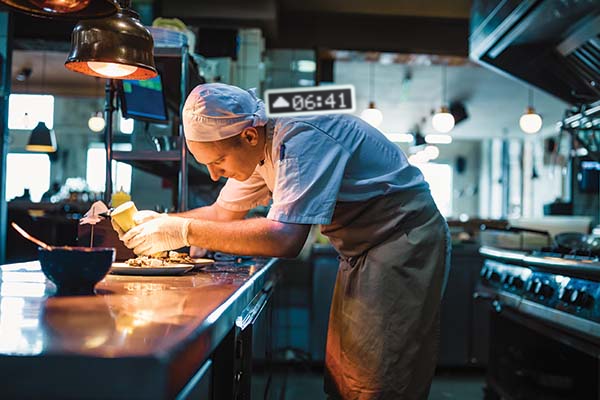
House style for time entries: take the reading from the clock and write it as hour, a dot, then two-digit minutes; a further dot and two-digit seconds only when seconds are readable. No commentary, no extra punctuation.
6.41
